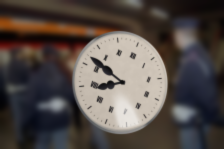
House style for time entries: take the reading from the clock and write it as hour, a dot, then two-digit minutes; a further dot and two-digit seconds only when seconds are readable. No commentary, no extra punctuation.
7.47
